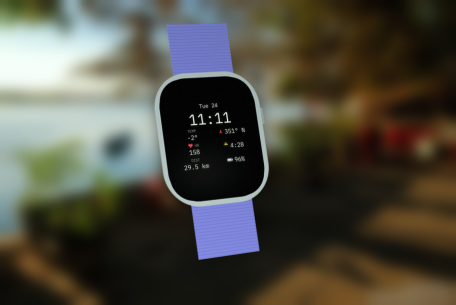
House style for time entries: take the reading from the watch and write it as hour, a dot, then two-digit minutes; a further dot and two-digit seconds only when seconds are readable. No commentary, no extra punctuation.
11.11
